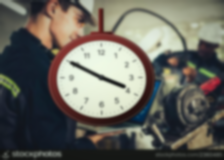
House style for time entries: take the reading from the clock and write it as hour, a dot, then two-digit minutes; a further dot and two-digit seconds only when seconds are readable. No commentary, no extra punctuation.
3.50
